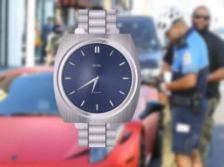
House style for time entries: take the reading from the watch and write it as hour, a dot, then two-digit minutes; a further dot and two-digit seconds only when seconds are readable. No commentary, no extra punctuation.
6.40
